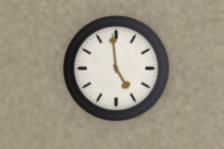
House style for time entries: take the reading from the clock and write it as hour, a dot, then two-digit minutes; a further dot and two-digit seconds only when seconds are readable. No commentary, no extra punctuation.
4.59
